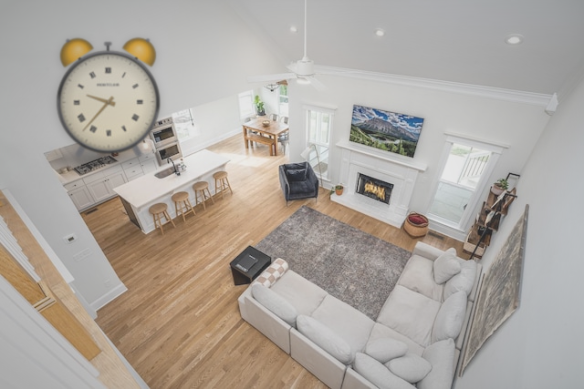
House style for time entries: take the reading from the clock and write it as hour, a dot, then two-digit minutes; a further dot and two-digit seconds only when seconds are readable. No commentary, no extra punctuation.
9.37
